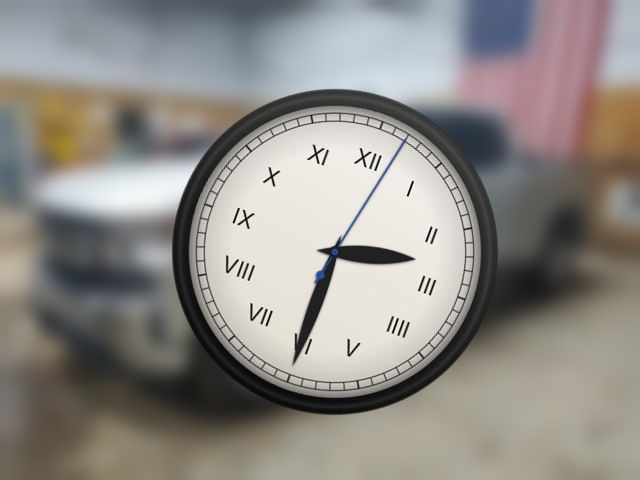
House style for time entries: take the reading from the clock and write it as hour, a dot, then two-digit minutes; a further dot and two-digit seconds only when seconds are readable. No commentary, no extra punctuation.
2.30.02
